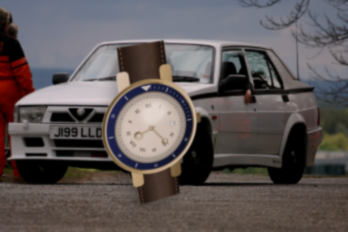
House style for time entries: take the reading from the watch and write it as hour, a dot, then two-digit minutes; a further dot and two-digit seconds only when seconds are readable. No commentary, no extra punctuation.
8.24
